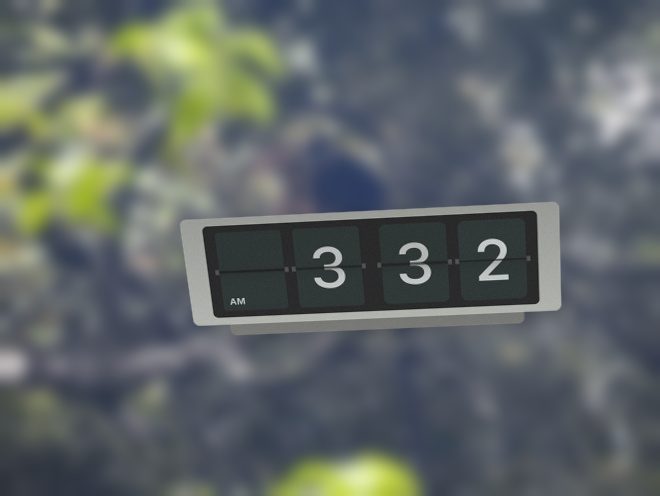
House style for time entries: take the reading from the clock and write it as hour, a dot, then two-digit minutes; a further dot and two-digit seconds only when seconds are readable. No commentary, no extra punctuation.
3.32
